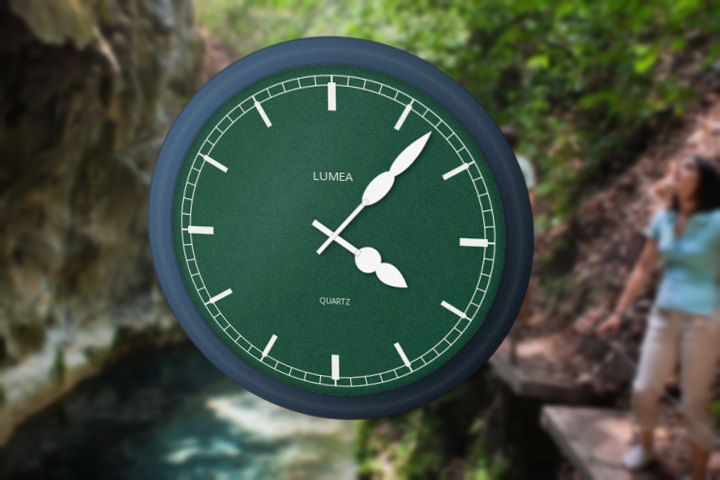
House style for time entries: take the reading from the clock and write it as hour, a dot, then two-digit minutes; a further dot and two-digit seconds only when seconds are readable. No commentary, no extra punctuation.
4.07
